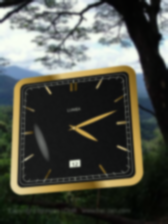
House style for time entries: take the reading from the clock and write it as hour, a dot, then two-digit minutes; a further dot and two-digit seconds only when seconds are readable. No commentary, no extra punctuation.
4.12
